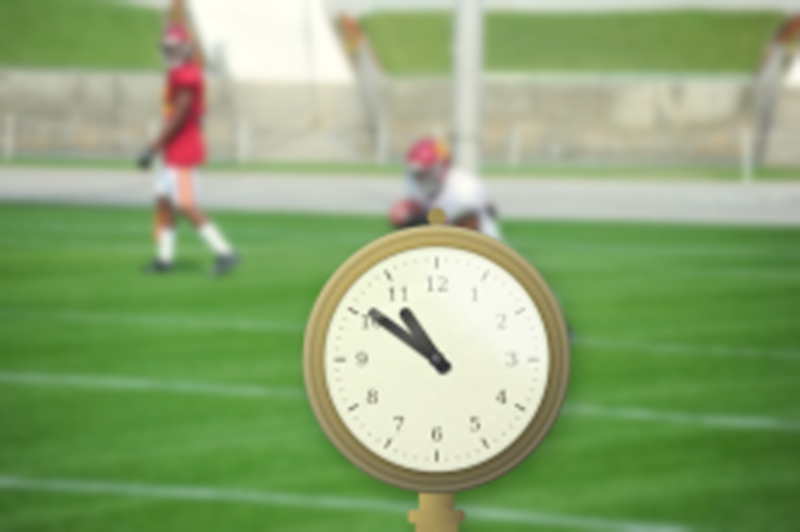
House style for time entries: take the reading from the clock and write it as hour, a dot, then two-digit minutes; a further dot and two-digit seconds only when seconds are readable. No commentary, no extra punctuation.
10.51
